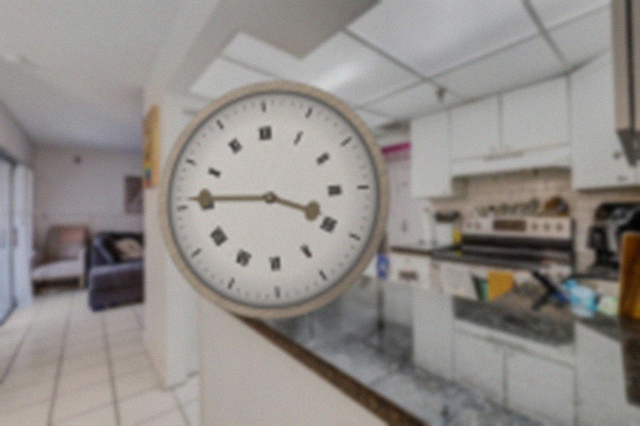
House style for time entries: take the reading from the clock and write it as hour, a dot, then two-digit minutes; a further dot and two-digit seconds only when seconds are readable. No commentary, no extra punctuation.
3.46
